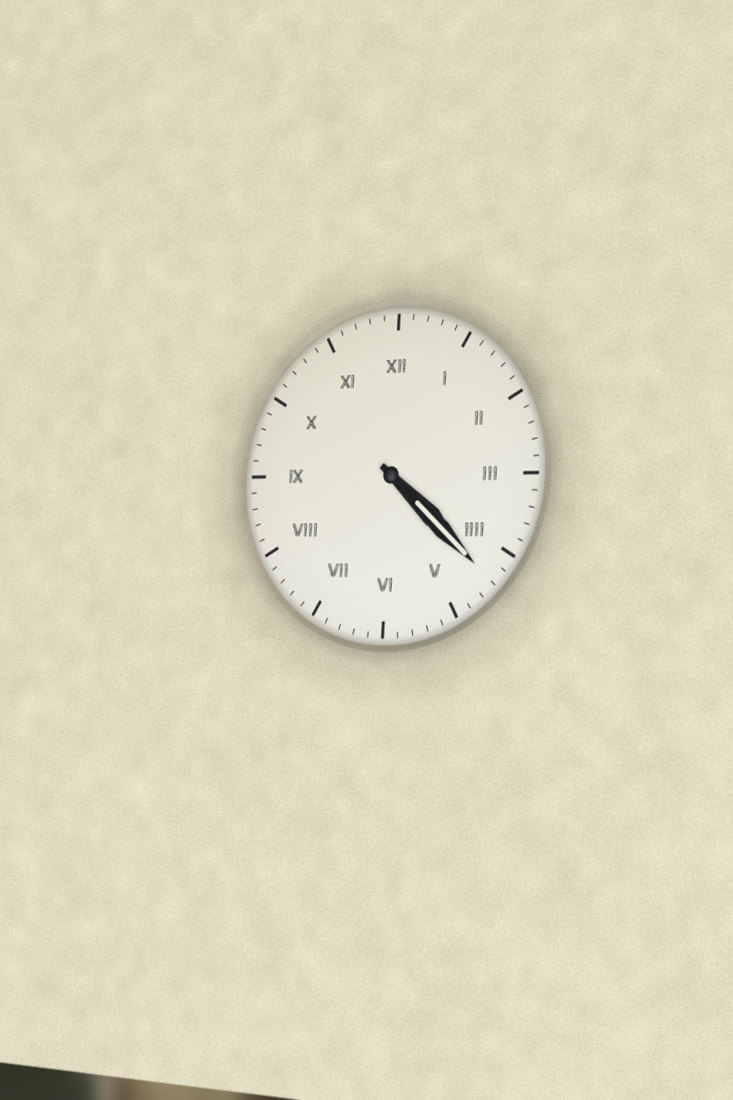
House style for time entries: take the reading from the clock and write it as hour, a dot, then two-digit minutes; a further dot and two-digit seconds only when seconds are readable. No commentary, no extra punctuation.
4.22
